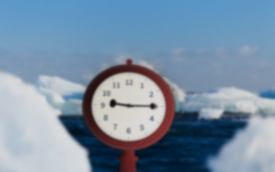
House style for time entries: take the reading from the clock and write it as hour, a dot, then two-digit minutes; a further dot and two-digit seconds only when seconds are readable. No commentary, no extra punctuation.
9.15
